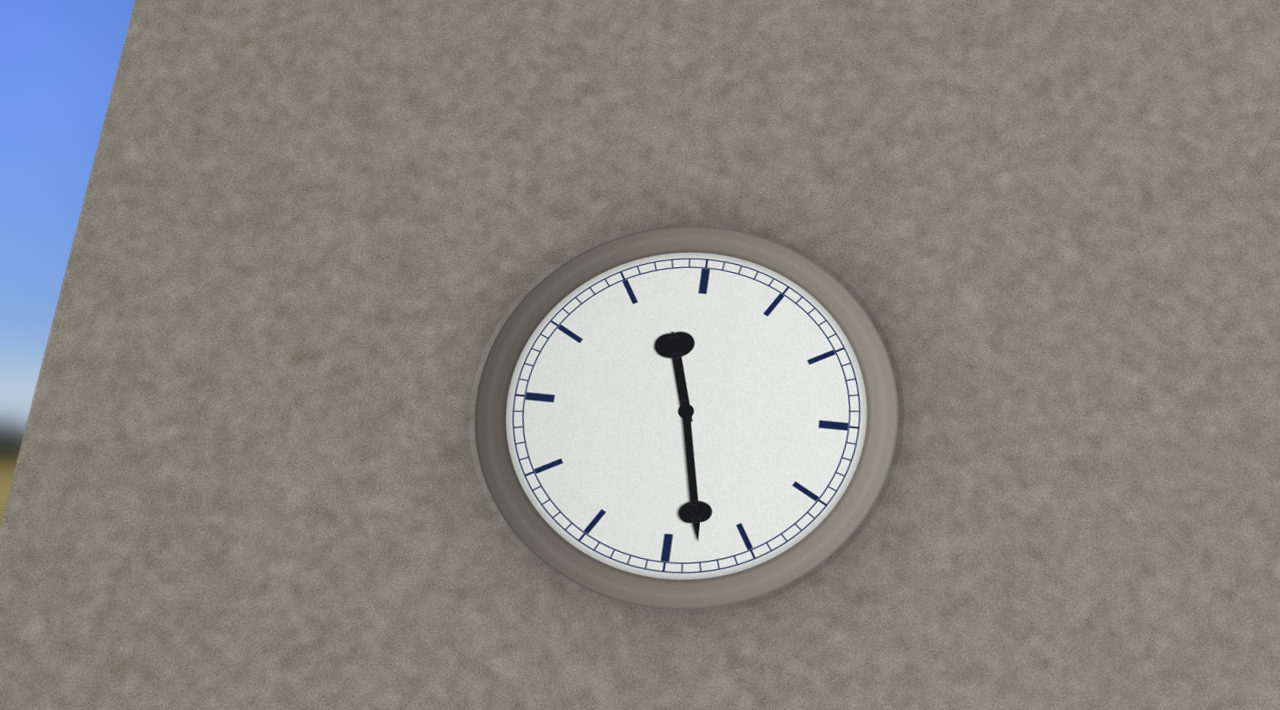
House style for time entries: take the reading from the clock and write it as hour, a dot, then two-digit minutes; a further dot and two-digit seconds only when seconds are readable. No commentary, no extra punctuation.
11.28
